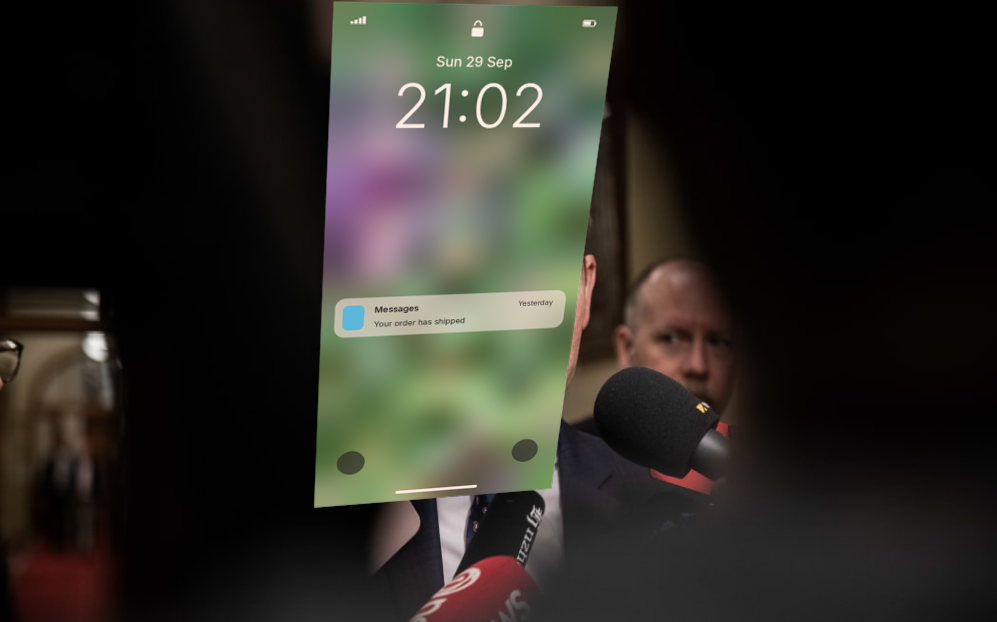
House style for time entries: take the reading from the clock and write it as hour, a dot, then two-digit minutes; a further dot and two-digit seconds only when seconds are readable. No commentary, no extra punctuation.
21.02
